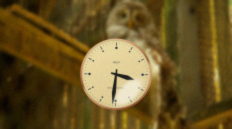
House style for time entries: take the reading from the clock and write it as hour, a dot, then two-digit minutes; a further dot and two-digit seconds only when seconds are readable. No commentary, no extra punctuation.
3.31
